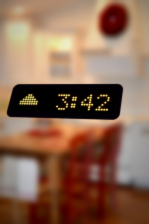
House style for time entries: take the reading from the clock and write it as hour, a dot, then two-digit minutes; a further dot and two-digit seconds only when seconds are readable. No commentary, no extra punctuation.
3.42
